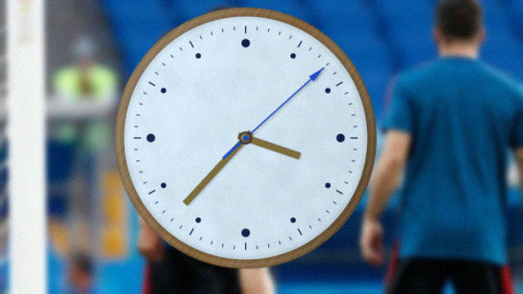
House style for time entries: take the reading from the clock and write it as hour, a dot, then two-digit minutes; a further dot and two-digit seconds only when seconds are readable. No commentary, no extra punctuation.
3.37.08
